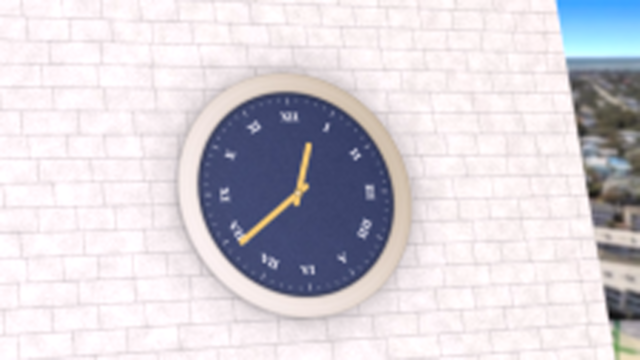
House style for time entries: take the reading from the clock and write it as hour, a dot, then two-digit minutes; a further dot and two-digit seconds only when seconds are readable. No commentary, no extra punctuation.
12.39
